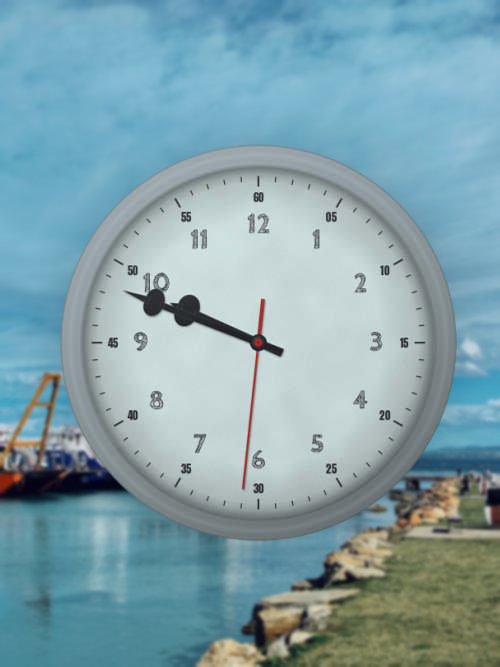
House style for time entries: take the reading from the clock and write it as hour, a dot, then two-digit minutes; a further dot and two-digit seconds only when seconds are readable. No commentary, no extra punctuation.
9.48.31
